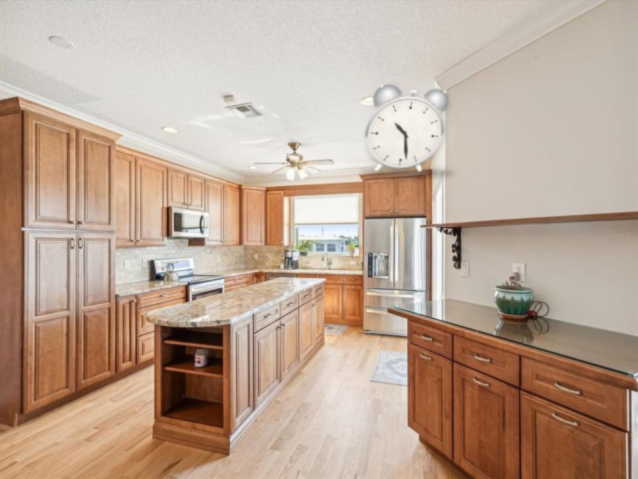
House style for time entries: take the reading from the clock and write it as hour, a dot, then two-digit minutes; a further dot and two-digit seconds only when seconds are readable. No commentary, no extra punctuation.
10.28
